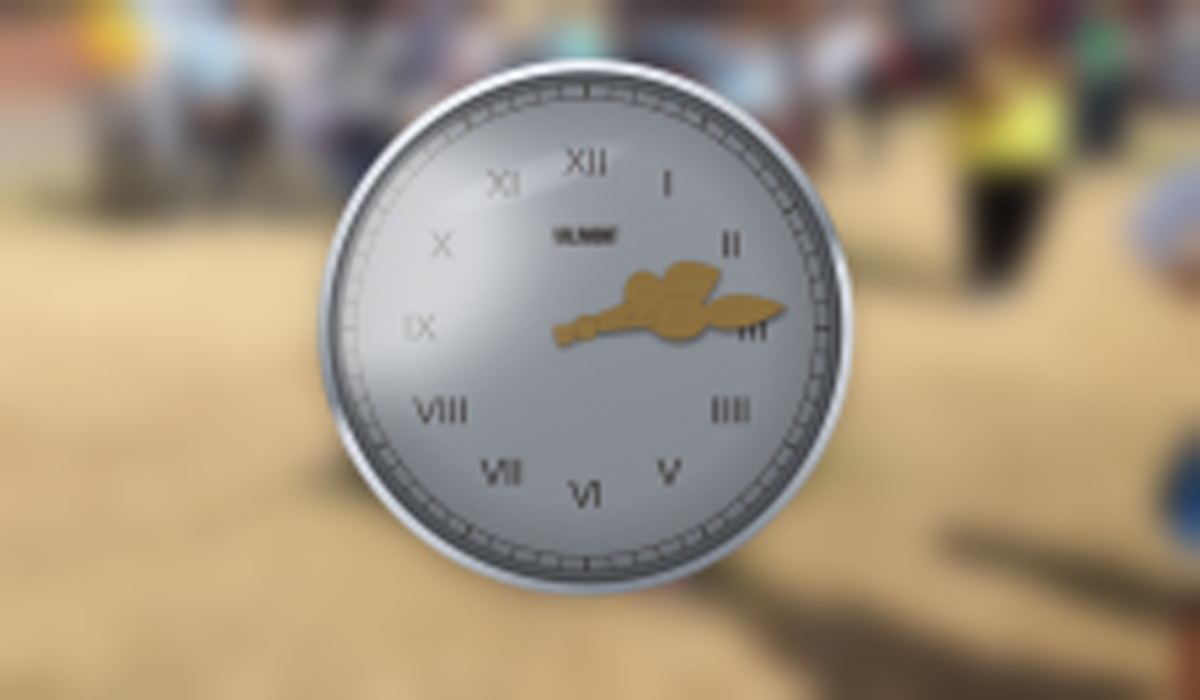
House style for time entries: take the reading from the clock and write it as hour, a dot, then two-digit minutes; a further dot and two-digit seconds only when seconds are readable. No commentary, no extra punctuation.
2.14
